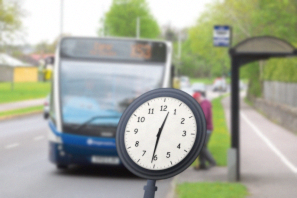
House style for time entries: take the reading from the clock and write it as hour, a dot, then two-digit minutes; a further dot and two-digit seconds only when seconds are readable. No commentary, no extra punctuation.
12.31
